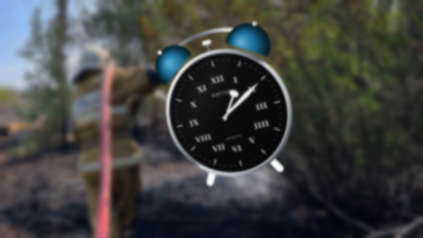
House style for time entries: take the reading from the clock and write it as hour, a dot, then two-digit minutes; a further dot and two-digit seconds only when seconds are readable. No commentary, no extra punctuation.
1.10
